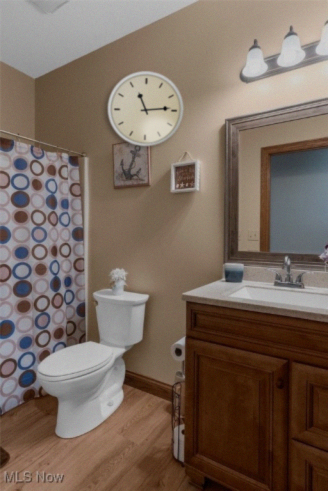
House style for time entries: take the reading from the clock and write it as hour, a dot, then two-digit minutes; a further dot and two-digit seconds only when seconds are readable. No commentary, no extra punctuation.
11.14
